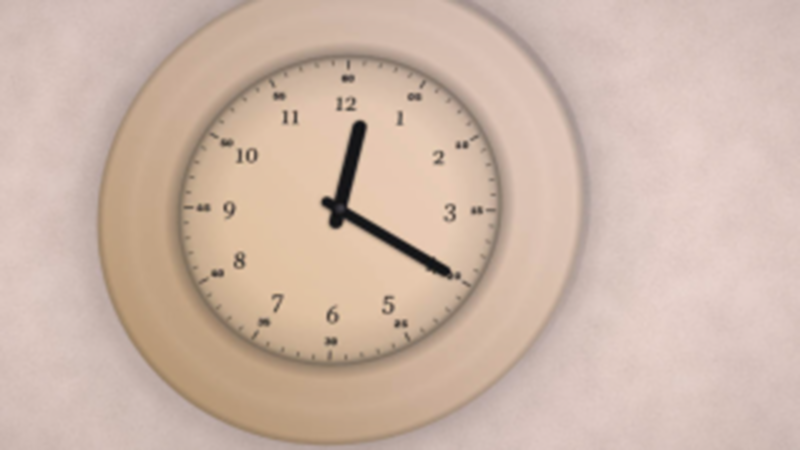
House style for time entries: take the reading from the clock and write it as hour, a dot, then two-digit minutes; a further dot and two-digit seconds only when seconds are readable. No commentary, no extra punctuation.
12.20
